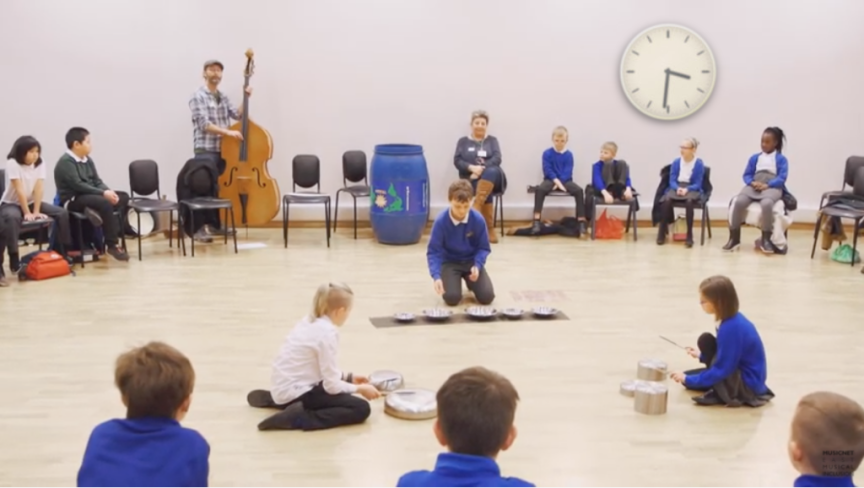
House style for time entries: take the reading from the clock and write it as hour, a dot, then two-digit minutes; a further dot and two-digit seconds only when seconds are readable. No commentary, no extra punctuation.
3.31
